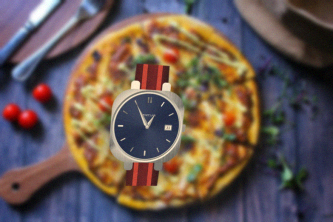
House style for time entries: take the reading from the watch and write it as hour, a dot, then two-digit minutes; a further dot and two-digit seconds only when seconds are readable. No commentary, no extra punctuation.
12.55
